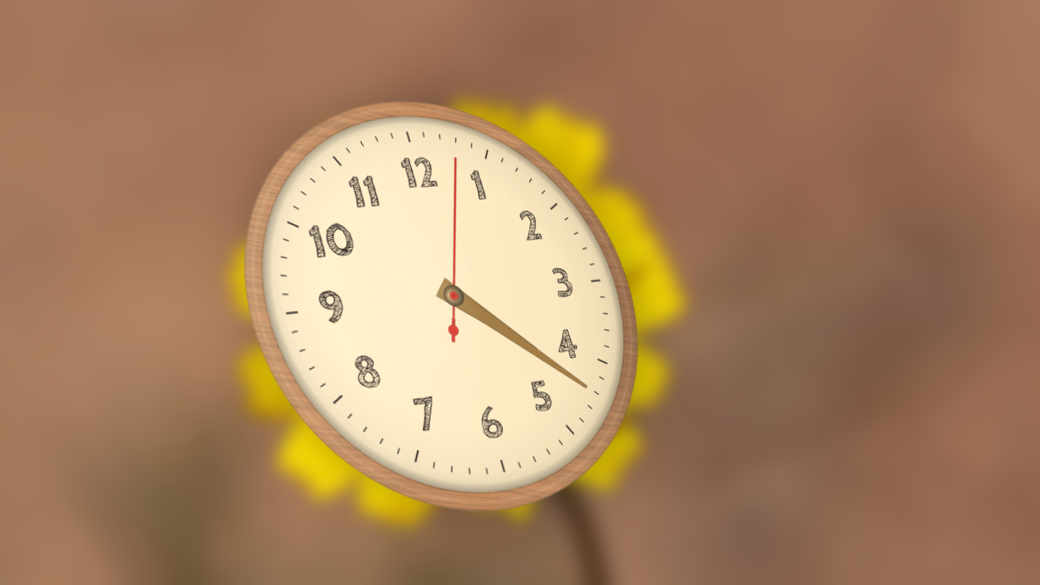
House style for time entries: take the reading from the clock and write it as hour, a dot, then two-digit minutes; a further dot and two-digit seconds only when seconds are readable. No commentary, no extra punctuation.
4.22.03
